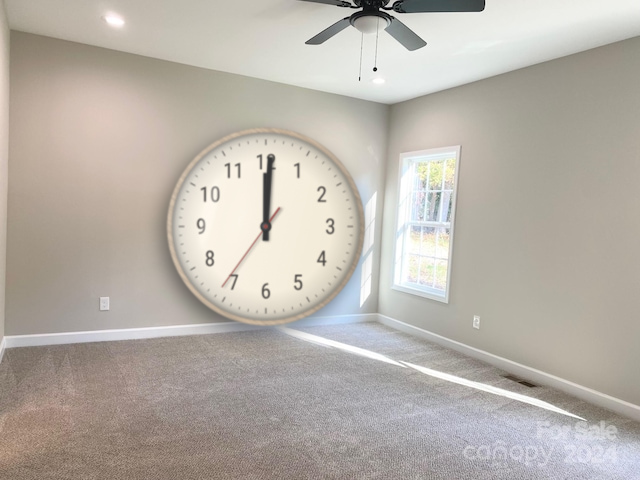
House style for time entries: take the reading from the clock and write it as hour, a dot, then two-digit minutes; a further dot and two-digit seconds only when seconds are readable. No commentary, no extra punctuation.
12.00.36
